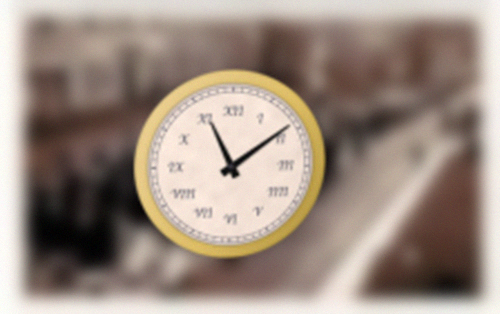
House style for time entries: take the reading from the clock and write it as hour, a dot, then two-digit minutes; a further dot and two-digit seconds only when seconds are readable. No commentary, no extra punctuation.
11.09
